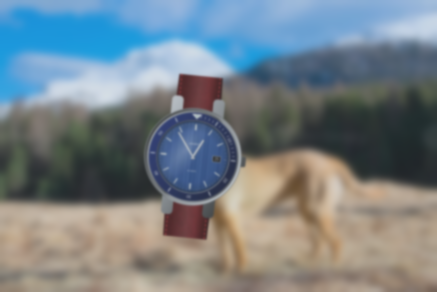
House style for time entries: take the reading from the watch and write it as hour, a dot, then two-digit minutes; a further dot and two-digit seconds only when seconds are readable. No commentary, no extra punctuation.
12.54
